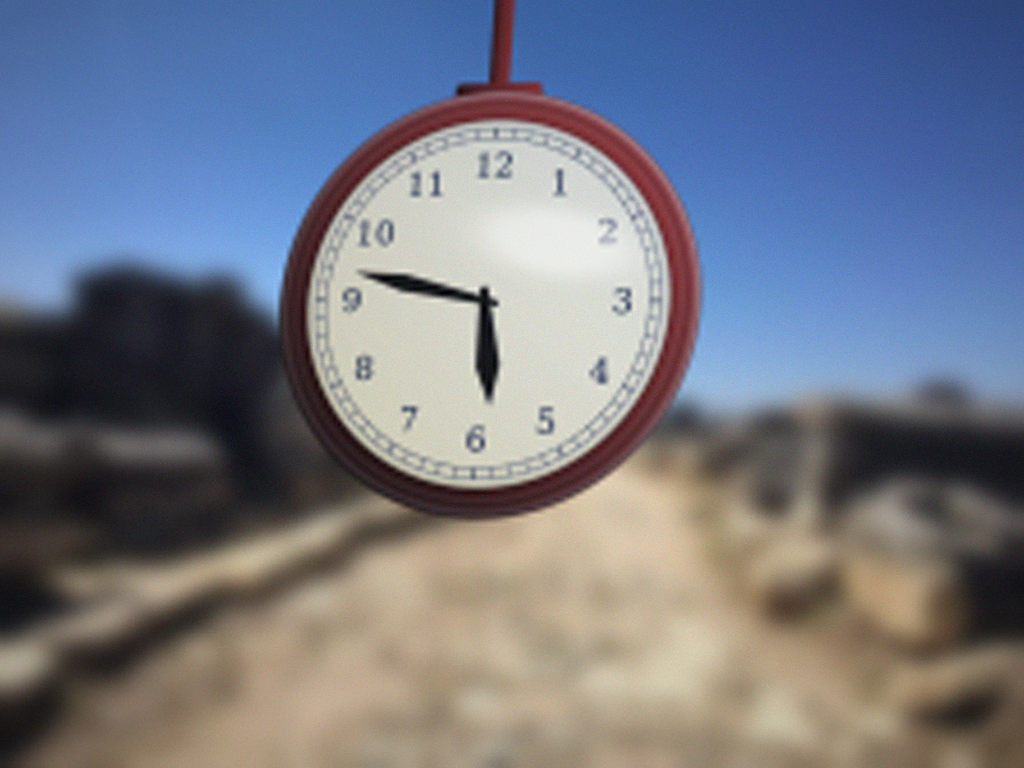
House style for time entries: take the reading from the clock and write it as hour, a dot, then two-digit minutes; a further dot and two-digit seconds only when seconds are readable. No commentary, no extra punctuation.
5.47
